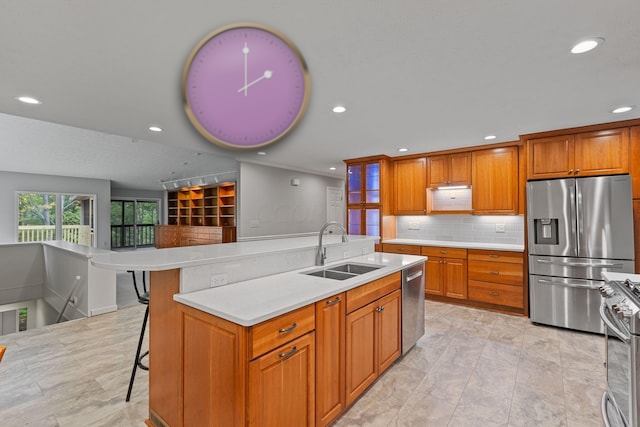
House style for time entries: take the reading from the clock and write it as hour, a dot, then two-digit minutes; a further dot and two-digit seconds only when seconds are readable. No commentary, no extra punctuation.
2.00
